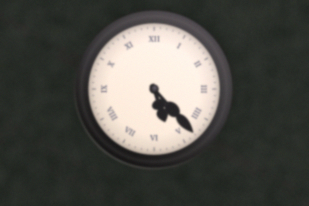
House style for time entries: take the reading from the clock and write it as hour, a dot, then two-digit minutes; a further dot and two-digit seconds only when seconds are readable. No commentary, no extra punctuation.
5.23
